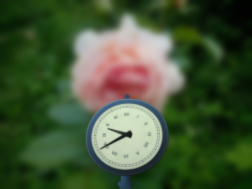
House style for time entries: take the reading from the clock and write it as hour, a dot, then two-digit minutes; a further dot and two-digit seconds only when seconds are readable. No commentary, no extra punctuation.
9.40
